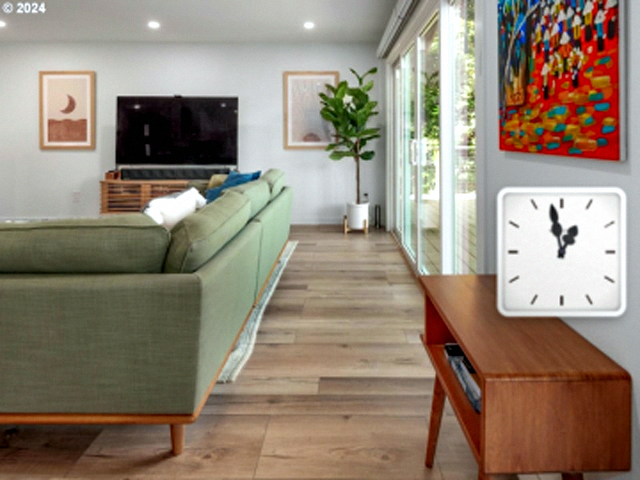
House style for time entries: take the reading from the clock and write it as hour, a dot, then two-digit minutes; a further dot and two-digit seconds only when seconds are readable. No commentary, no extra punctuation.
12.58
